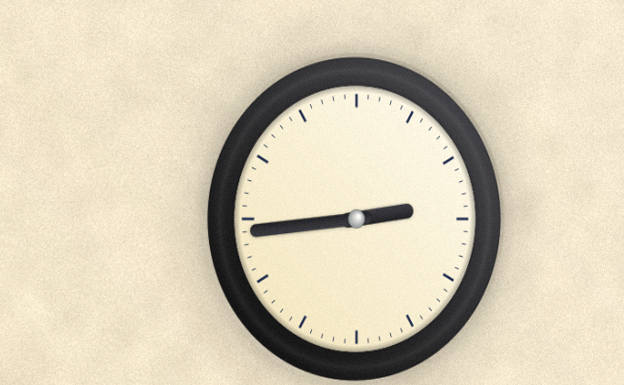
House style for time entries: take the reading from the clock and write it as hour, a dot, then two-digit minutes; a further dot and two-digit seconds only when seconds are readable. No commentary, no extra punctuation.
2.44
